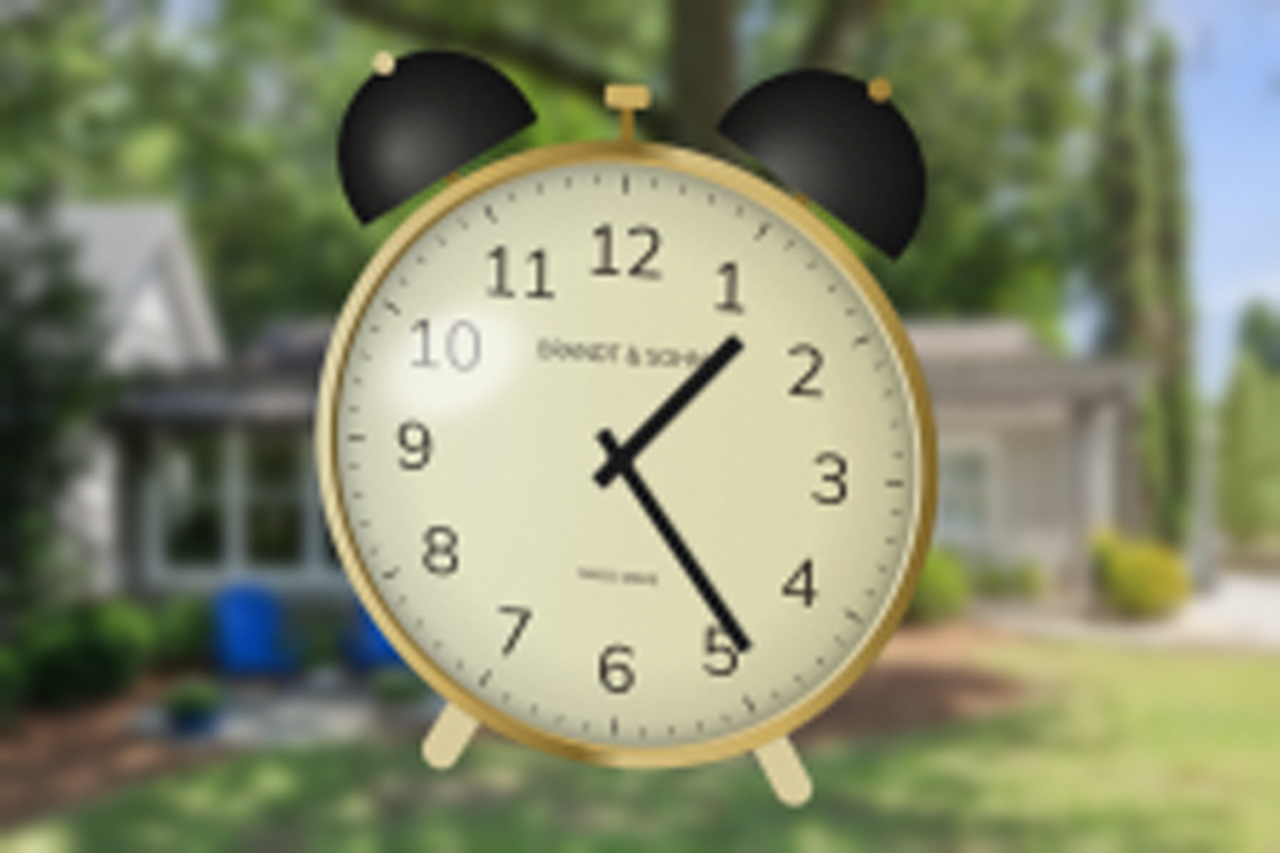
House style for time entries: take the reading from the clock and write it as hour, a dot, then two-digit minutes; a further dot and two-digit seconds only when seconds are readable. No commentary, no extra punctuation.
1.24
